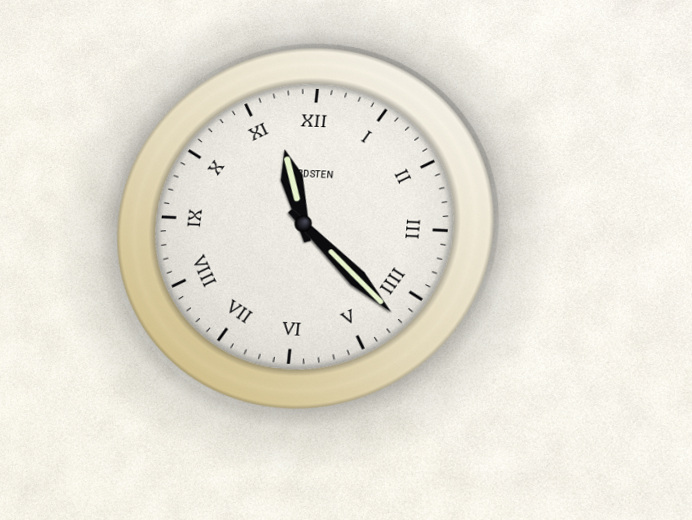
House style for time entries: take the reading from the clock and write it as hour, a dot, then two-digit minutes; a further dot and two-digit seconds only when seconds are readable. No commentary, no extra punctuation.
11.22
